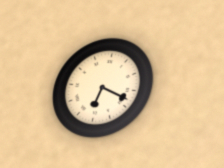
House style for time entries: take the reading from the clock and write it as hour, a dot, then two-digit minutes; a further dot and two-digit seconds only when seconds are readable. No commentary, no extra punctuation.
6.18
